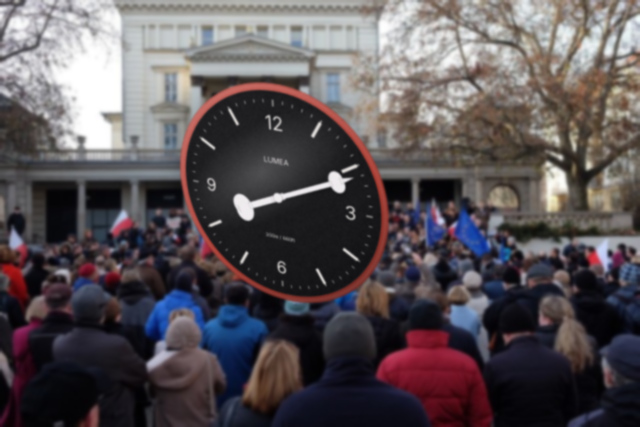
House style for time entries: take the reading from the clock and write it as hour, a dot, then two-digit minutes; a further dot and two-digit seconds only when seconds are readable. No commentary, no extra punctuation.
8.11
